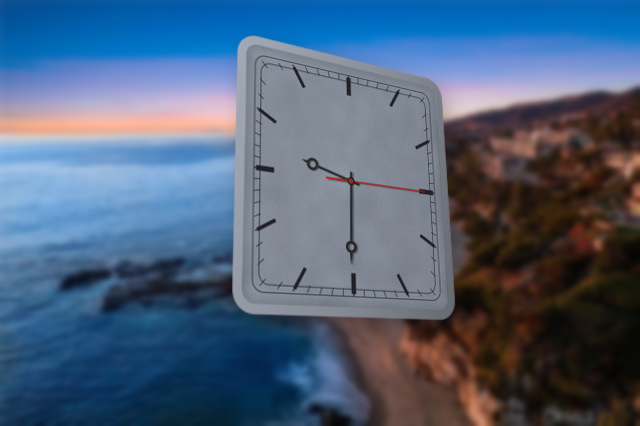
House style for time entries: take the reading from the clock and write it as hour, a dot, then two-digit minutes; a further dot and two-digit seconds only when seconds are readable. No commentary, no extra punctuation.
9.30.15
